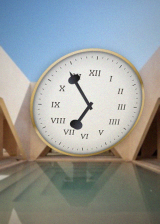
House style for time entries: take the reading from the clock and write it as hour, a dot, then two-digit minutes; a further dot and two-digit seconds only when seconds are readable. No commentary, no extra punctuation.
6.54
